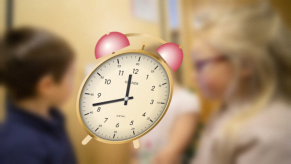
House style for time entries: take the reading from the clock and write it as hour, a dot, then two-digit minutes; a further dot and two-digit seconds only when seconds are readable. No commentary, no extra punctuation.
11.42
